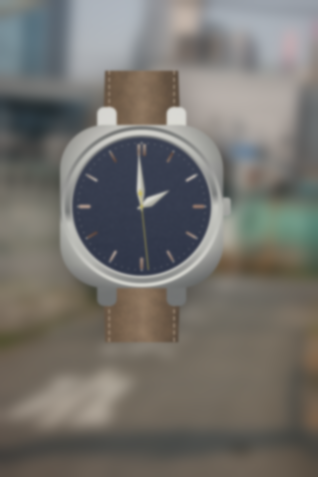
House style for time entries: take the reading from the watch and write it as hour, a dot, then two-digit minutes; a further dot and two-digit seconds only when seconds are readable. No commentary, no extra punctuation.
1.59.29
